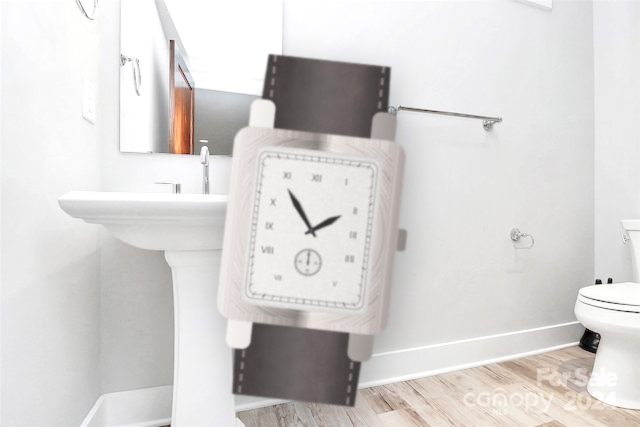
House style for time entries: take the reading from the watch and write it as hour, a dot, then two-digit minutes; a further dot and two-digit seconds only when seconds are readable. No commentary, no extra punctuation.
1.54
